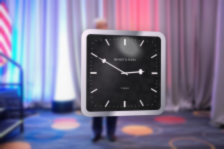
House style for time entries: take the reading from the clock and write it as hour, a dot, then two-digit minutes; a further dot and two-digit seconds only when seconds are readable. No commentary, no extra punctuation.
2.50
